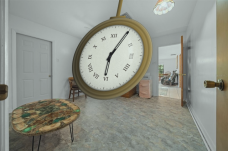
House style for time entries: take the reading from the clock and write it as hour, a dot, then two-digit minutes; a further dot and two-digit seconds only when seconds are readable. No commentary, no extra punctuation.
6.05
